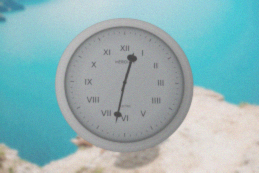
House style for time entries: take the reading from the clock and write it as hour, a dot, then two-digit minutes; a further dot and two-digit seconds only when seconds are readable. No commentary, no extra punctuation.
12.32
